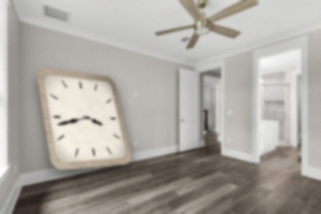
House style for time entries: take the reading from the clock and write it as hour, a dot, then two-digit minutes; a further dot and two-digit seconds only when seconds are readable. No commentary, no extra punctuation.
3.43
